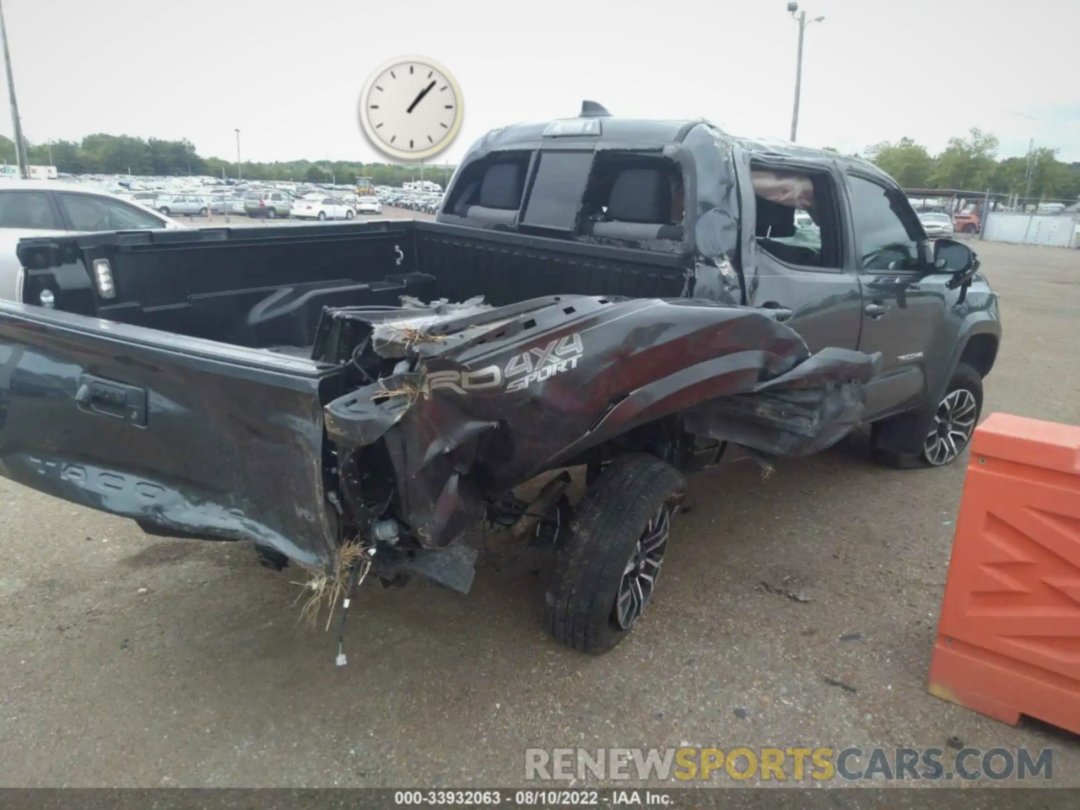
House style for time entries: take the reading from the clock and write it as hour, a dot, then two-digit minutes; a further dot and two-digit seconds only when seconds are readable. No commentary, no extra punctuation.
1.07
